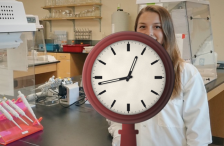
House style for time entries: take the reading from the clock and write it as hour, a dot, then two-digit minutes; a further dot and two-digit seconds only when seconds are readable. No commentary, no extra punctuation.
12.43
